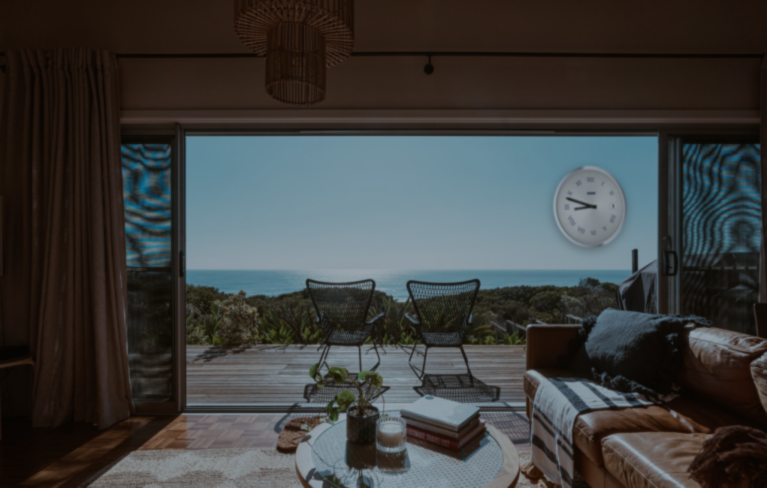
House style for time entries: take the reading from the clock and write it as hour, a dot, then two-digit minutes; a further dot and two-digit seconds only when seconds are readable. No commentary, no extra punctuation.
8.48
